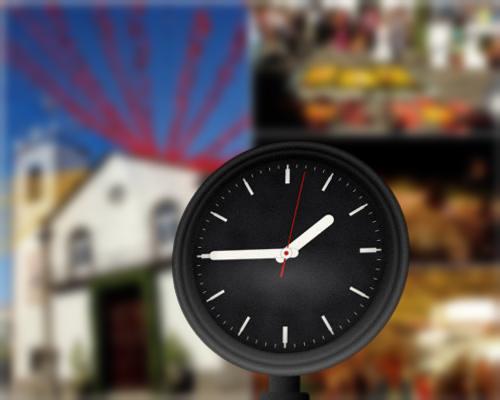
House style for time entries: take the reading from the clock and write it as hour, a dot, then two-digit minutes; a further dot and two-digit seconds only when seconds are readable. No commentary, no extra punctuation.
1.45.02
